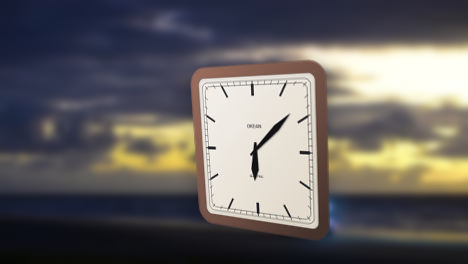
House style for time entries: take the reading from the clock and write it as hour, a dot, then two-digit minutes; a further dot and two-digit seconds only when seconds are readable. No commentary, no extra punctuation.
6.08
